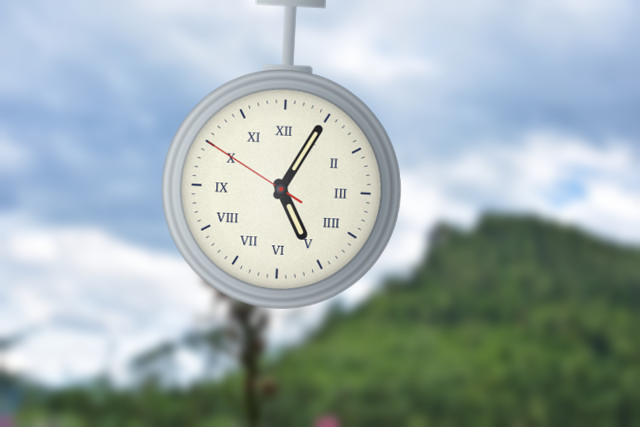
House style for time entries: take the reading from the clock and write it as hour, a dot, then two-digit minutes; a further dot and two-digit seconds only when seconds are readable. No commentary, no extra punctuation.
5.04.50
